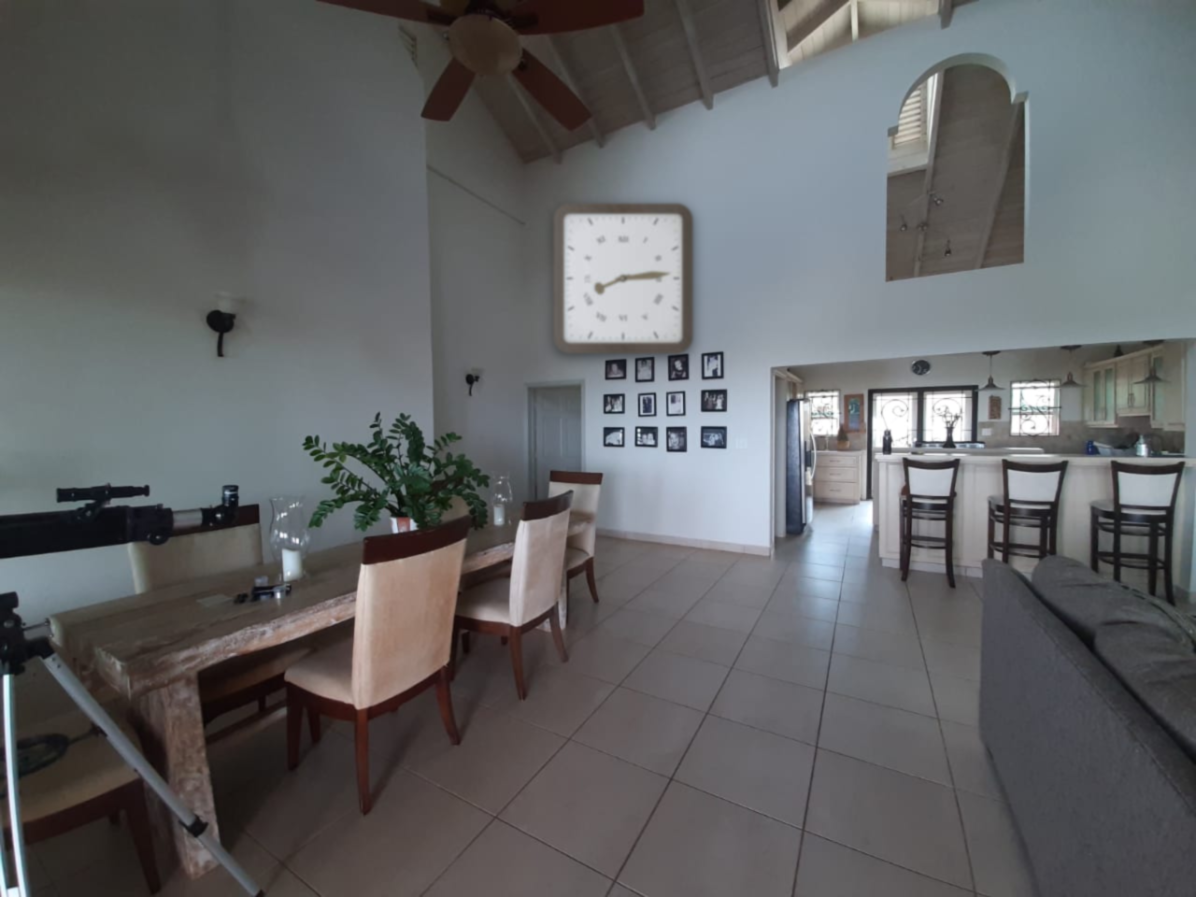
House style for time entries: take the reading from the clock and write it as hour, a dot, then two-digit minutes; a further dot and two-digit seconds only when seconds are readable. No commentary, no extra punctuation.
8.14
